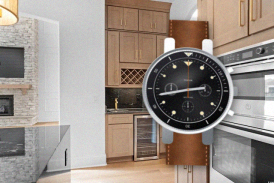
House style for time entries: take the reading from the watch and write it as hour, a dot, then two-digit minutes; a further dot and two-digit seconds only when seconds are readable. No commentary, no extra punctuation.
2.43
